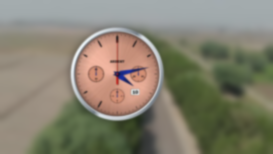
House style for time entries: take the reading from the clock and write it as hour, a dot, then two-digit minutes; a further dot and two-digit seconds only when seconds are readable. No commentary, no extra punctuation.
4.13
